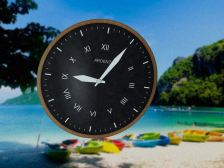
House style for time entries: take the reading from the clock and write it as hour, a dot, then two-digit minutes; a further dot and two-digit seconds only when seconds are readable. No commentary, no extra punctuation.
9.05
